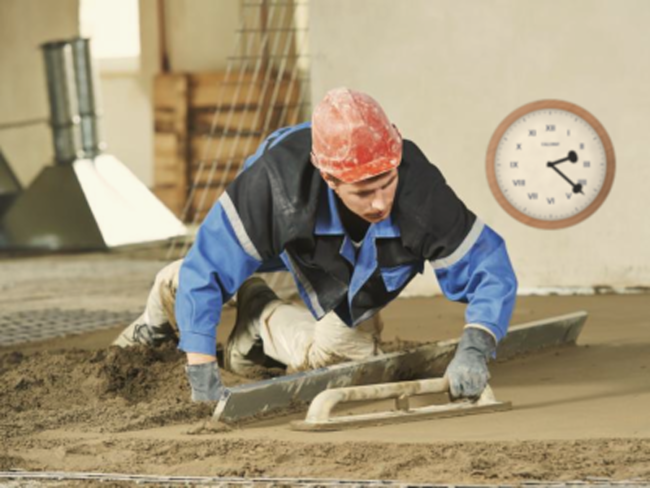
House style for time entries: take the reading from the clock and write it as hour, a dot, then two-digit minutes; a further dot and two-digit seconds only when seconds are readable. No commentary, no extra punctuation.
2.22
